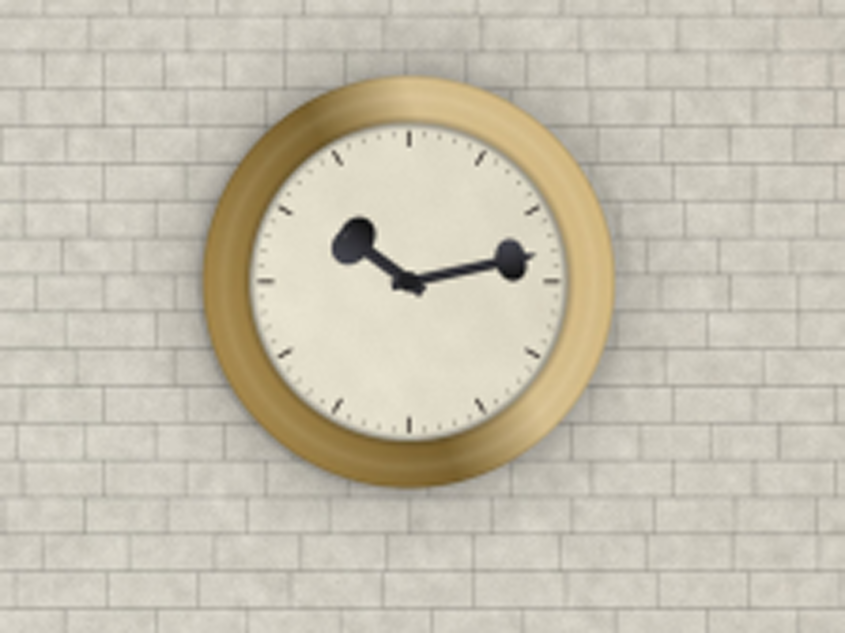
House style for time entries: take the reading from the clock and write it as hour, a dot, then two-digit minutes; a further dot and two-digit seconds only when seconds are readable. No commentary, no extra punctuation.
10.13
